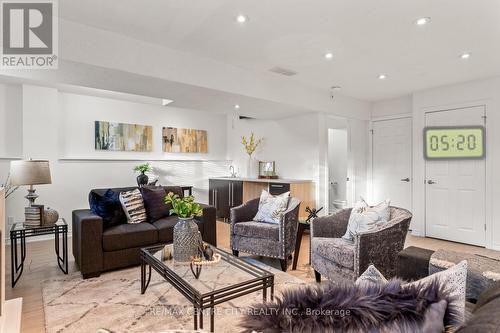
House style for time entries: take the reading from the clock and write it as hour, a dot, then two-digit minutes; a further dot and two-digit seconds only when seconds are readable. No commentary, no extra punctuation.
5.20
